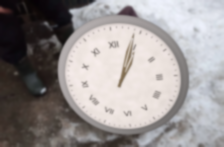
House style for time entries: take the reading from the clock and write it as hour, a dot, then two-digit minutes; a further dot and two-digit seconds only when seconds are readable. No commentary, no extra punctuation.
1.04
